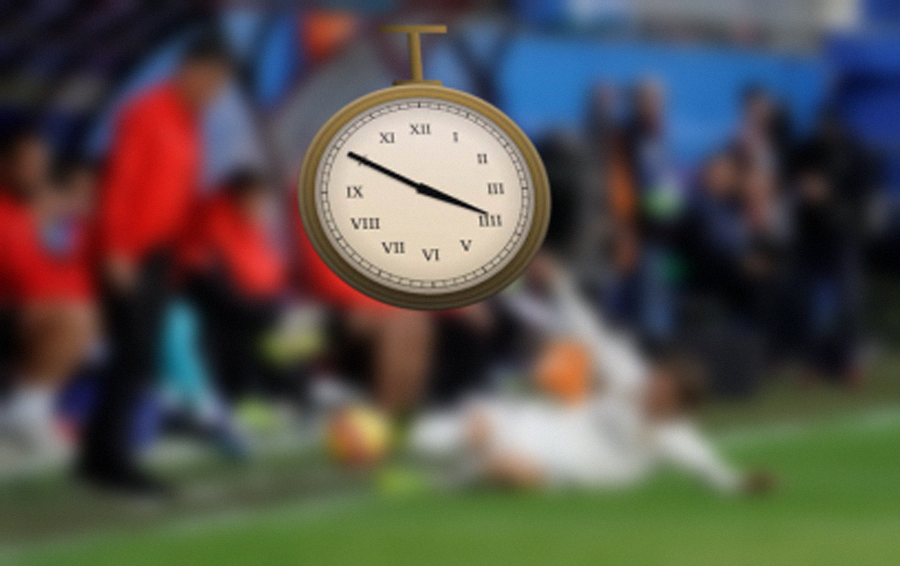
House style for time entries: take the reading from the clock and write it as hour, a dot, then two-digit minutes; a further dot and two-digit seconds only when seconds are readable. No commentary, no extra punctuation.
3.50
